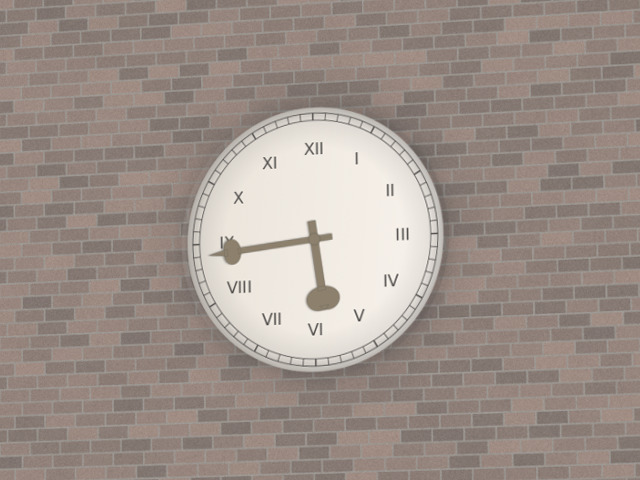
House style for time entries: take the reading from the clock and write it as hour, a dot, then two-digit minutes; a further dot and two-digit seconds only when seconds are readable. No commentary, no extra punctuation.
5.44
